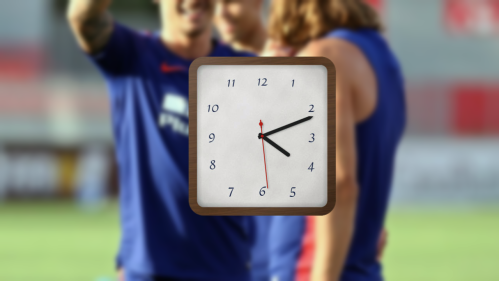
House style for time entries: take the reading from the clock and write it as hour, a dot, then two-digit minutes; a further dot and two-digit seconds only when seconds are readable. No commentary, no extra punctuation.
4.11.29
